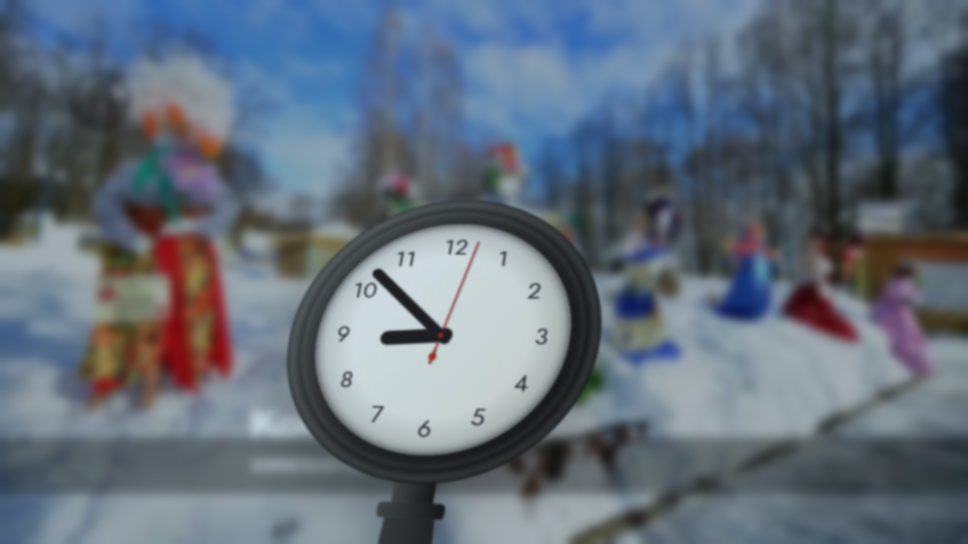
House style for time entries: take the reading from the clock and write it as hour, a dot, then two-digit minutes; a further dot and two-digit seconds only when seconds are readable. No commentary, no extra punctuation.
8.52.02
